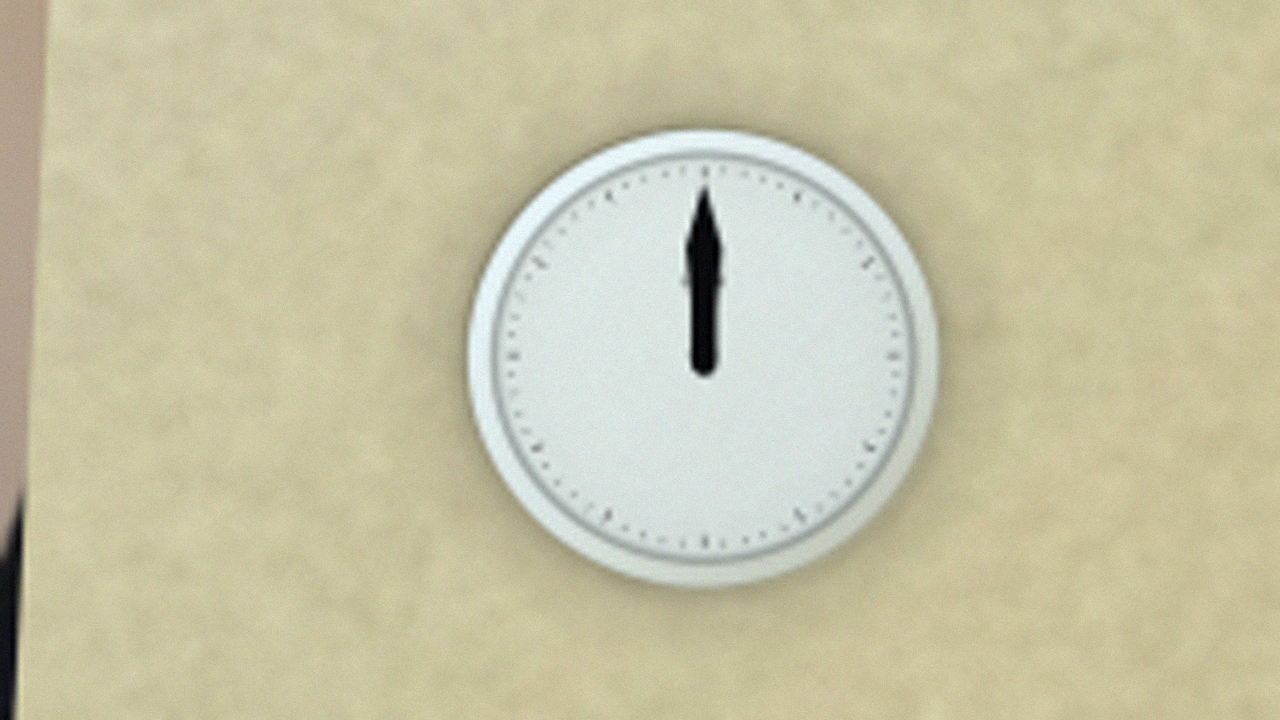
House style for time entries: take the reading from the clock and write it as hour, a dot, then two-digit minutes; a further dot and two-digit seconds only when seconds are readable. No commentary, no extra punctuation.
12.00
